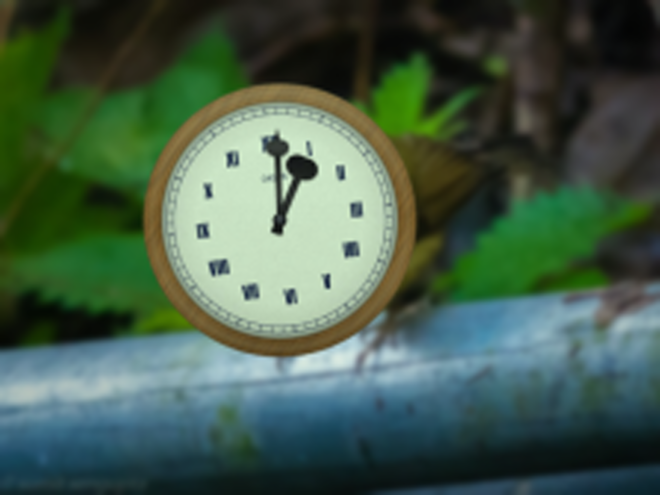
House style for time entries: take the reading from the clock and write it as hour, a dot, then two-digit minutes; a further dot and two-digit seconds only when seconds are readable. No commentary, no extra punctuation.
1.01
